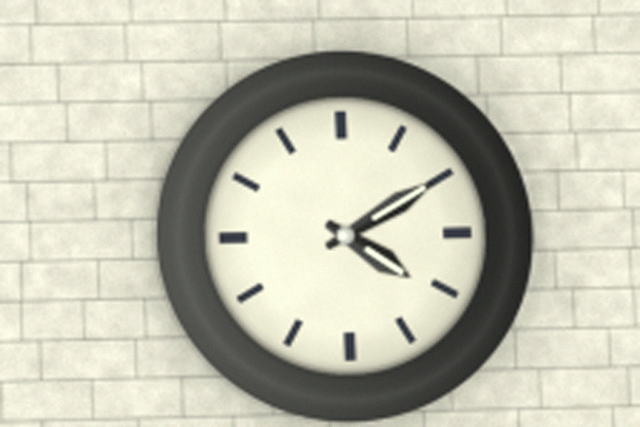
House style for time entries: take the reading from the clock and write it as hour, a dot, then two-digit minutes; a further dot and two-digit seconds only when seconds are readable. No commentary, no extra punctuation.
4.10
